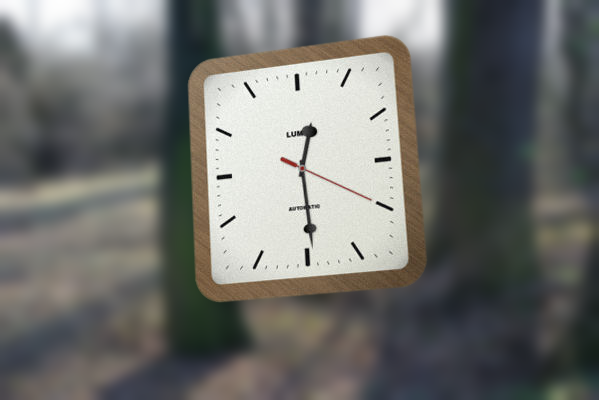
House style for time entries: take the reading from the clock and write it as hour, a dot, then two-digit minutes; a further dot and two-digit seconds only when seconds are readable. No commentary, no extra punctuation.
12.29.20
